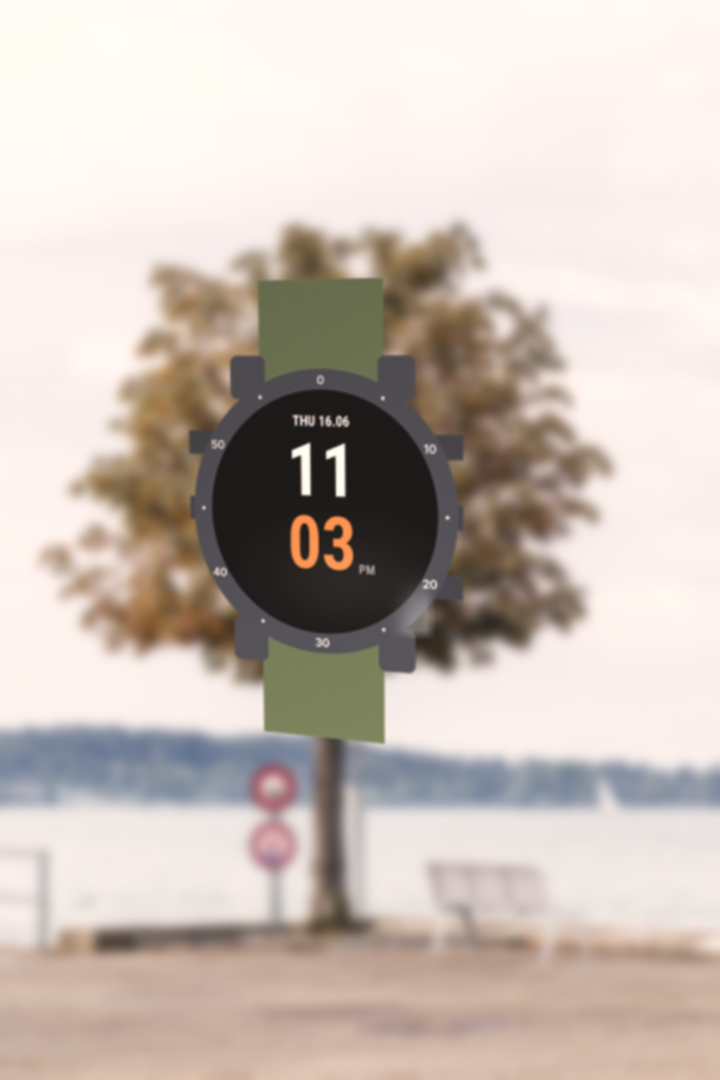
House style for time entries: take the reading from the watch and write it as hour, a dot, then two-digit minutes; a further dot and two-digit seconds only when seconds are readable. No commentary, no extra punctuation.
11.03
